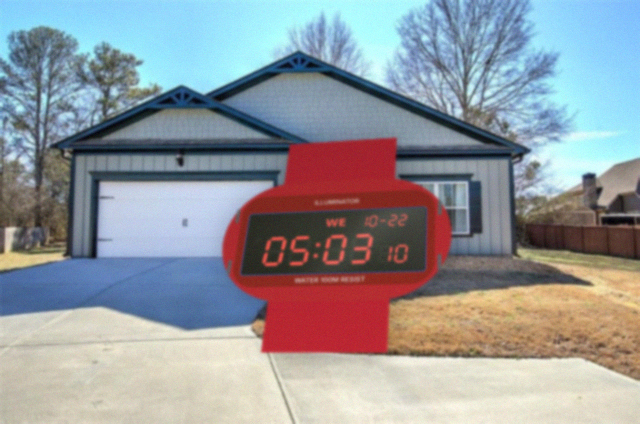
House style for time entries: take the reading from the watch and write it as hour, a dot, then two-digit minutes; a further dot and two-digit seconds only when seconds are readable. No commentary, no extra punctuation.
5.03.10
